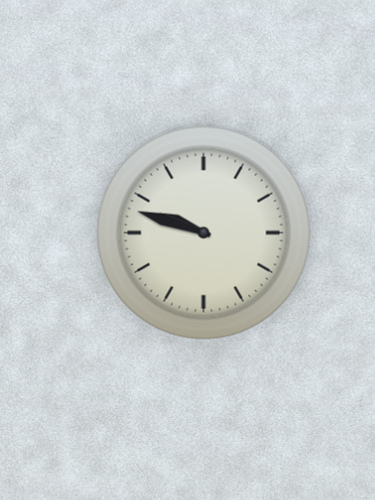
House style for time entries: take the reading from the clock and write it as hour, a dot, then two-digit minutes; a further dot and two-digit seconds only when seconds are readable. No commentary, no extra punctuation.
9.48
